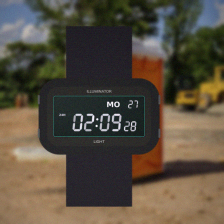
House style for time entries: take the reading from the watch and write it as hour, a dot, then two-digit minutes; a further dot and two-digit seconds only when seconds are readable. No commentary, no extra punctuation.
2.09.28
